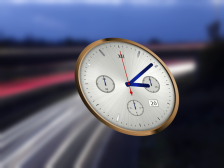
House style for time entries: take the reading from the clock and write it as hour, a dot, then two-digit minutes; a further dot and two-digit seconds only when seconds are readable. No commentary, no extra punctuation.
3.09
